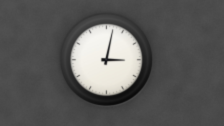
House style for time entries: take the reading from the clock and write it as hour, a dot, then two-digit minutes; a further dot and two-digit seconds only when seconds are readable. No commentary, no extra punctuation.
3.02
